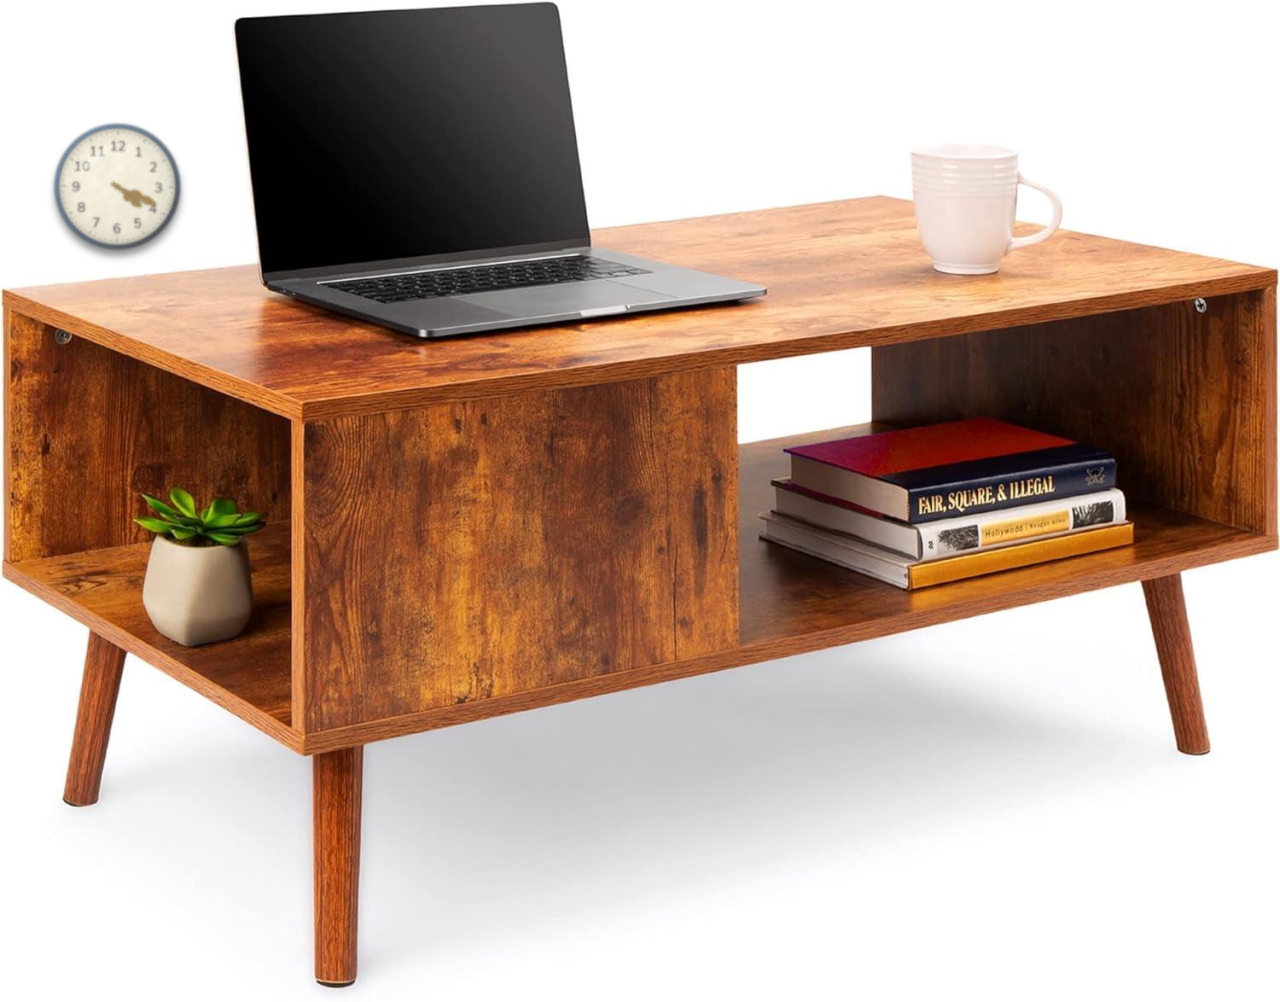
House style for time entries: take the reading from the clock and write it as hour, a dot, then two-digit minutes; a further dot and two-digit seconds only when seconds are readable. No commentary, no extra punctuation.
4.19
